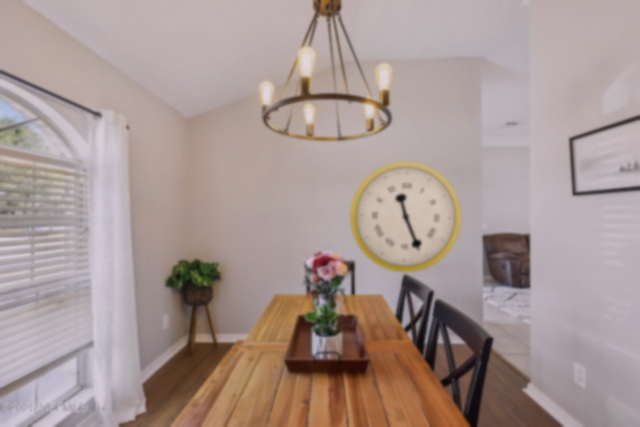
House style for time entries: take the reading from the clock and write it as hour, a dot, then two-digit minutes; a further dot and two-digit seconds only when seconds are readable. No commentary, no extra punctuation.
11.26
